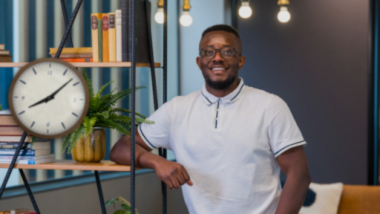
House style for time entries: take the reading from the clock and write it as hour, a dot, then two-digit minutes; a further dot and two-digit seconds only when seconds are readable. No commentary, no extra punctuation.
8.08
